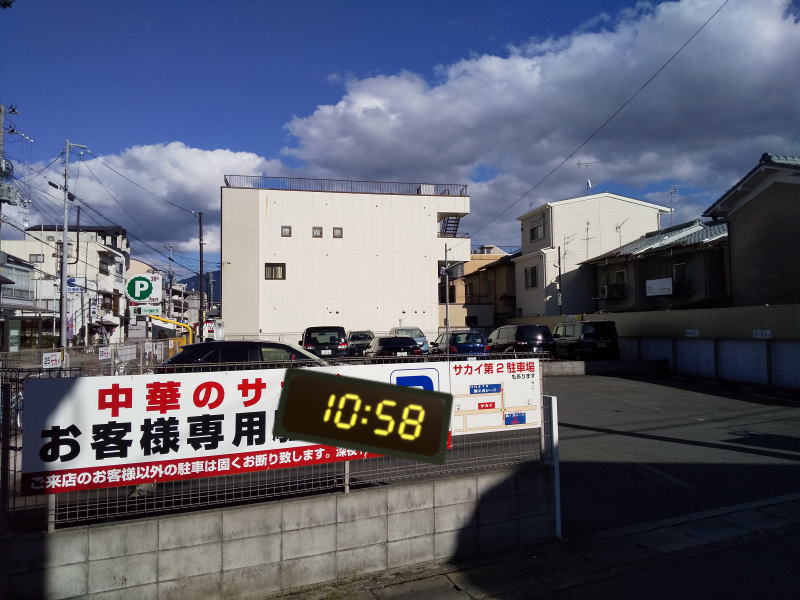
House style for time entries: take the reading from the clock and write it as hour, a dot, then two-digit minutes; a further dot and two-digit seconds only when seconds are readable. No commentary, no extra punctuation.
10.58
